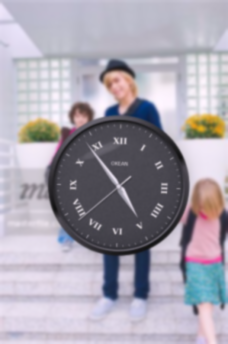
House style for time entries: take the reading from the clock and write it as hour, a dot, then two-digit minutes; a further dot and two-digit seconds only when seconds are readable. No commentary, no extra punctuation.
4.53.38
